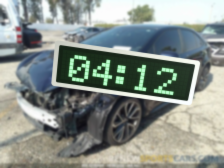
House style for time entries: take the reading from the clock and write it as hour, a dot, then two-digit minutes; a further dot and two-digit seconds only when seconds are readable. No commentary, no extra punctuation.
4.12
